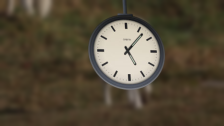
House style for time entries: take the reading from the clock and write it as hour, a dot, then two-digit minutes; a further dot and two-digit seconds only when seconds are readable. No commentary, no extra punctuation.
5.07
